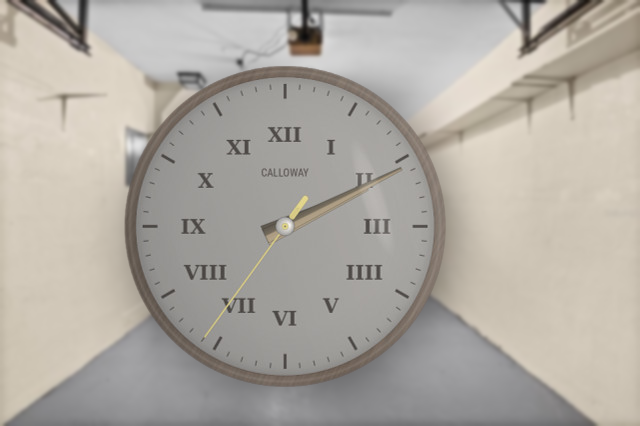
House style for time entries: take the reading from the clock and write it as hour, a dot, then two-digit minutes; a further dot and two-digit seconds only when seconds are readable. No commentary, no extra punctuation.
2.10.36
